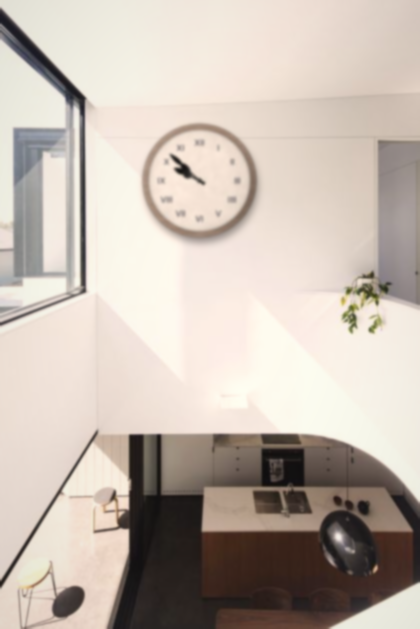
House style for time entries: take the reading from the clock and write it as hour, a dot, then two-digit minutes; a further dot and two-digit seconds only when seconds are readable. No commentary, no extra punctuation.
9.52
